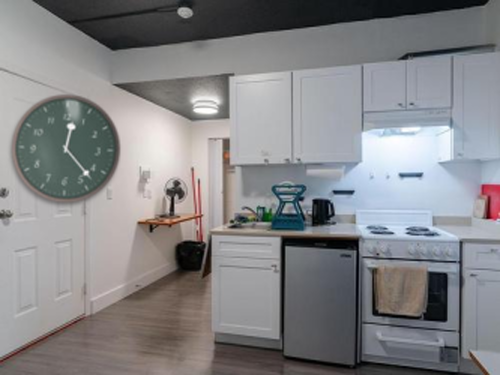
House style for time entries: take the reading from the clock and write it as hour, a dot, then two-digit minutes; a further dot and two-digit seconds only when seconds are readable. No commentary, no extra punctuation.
12.23
